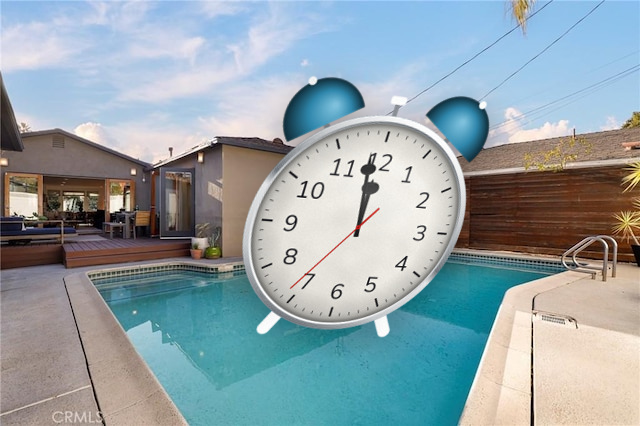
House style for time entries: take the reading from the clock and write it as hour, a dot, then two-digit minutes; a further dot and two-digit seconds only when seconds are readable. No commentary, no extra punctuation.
11.58.36
